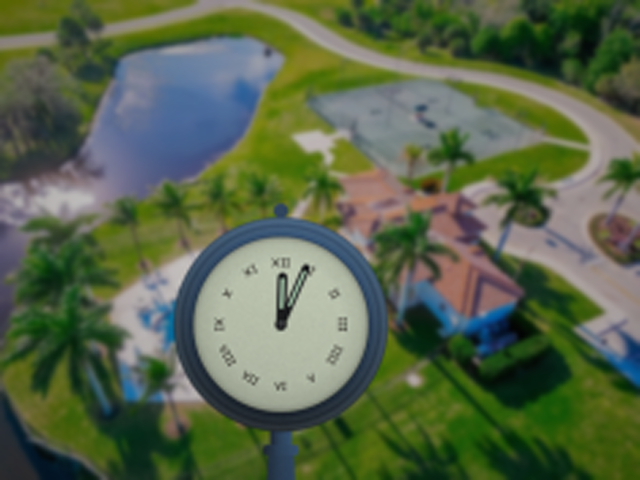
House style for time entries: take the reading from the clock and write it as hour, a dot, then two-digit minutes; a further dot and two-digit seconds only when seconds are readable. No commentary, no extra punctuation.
12.04
